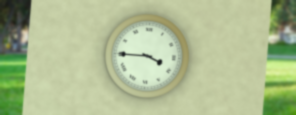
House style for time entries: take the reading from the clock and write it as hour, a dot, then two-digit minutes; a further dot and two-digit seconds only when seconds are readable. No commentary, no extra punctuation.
3.45
